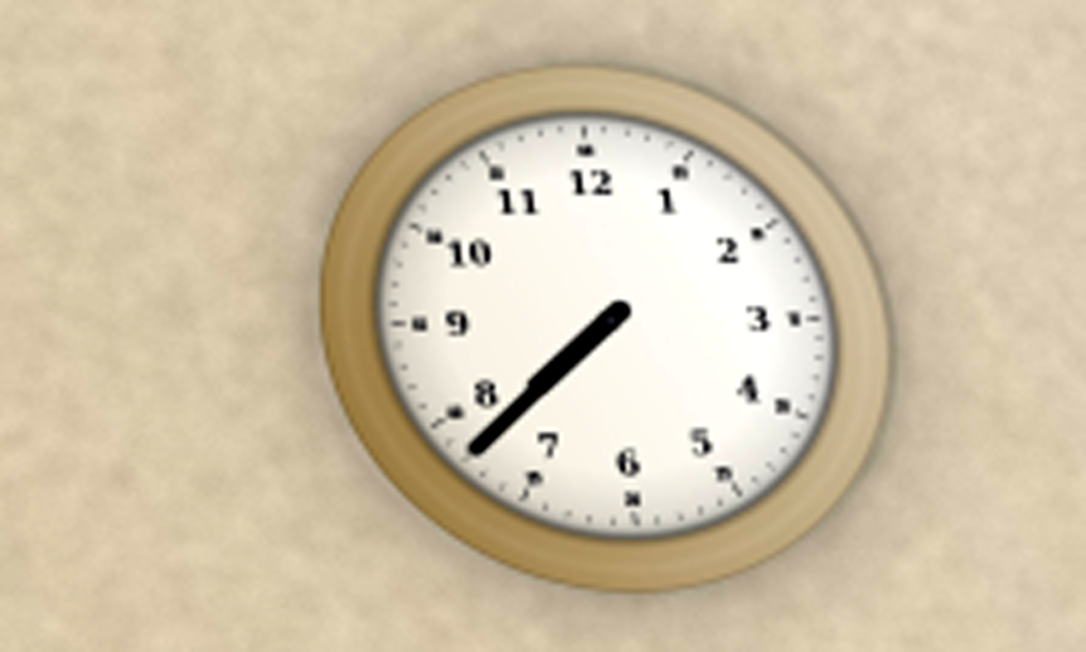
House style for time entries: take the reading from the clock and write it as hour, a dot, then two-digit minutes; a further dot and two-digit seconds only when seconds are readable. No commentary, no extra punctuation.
7.38
